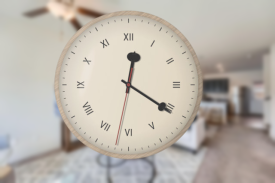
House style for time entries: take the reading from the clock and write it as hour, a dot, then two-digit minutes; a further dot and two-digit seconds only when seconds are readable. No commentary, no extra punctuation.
12.20.32
